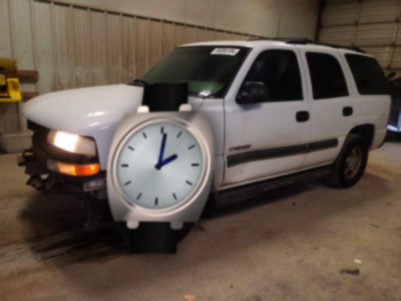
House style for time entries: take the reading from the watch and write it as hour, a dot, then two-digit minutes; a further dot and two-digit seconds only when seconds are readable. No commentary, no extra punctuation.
2.01
